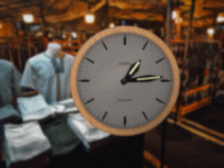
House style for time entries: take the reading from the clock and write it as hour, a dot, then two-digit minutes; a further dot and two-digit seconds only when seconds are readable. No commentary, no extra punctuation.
1.14
